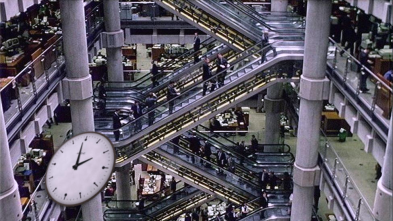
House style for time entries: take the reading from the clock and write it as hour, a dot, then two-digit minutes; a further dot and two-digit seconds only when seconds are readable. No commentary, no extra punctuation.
1.59
